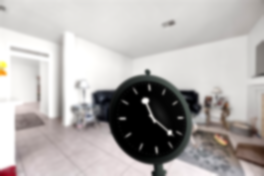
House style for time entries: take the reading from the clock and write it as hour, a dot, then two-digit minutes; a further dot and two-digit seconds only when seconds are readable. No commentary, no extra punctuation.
11.22
